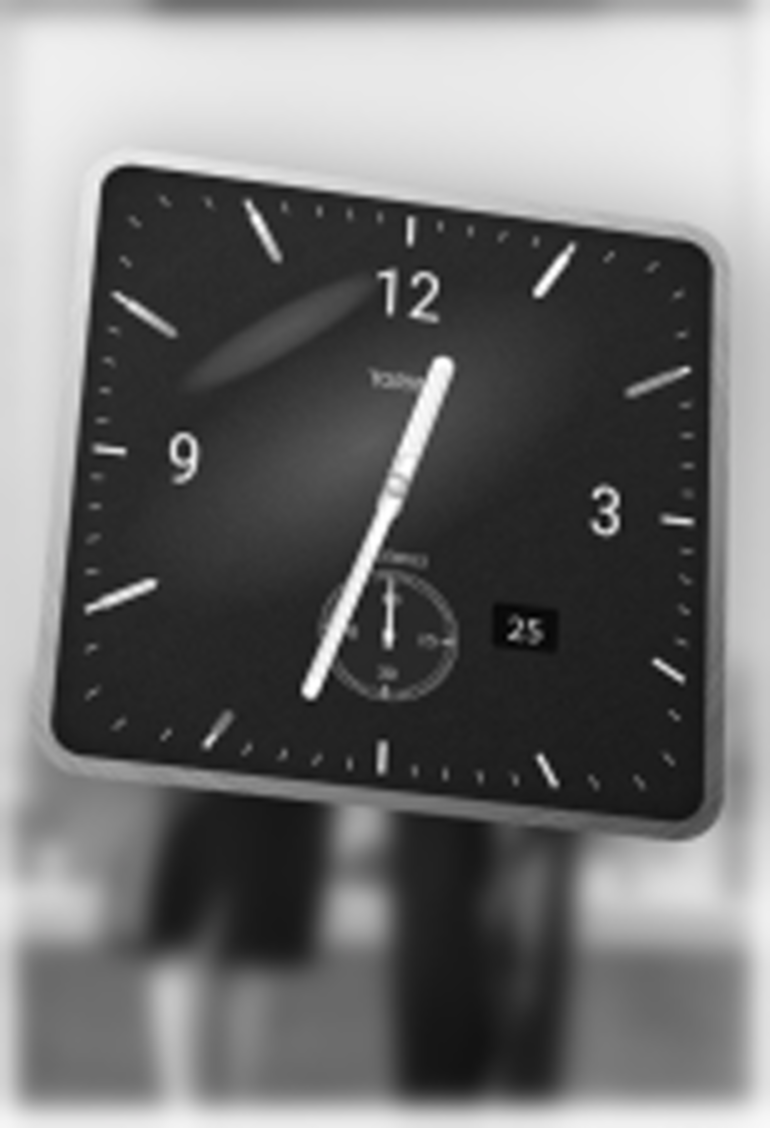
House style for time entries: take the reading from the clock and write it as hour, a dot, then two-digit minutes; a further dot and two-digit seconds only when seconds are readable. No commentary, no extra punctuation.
12.33
